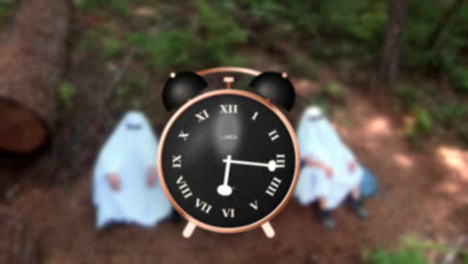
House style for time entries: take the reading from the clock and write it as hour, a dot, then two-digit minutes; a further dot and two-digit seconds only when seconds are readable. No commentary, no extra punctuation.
6.16
